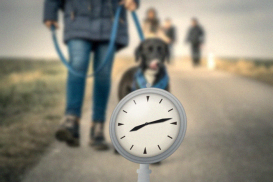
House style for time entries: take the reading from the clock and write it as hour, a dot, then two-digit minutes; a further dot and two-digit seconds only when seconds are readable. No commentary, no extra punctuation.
8.13
